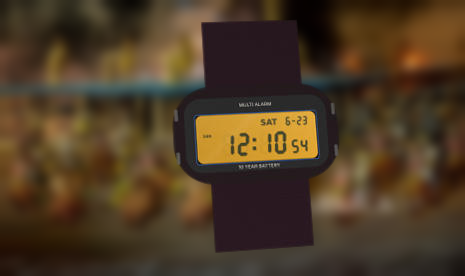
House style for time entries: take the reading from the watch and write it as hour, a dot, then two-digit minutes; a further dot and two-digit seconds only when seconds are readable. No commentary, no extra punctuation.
12.10.54
